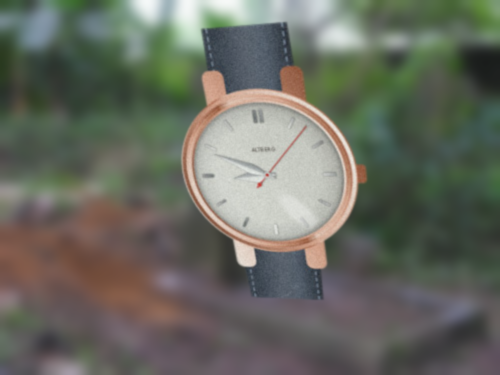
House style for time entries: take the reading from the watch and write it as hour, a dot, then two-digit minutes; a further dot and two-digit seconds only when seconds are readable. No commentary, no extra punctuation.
8.49.07
